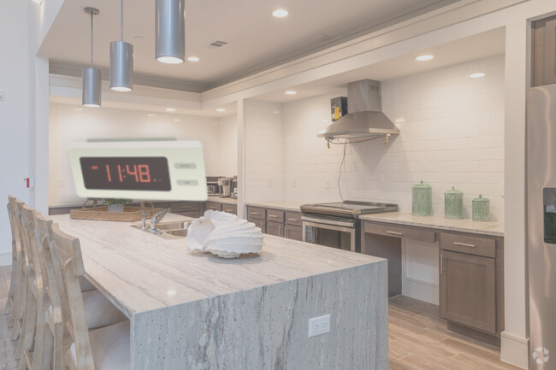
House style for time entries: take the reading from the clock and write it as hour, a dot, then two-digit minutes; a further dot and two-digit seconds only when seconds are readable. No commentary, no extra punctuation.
11.48
